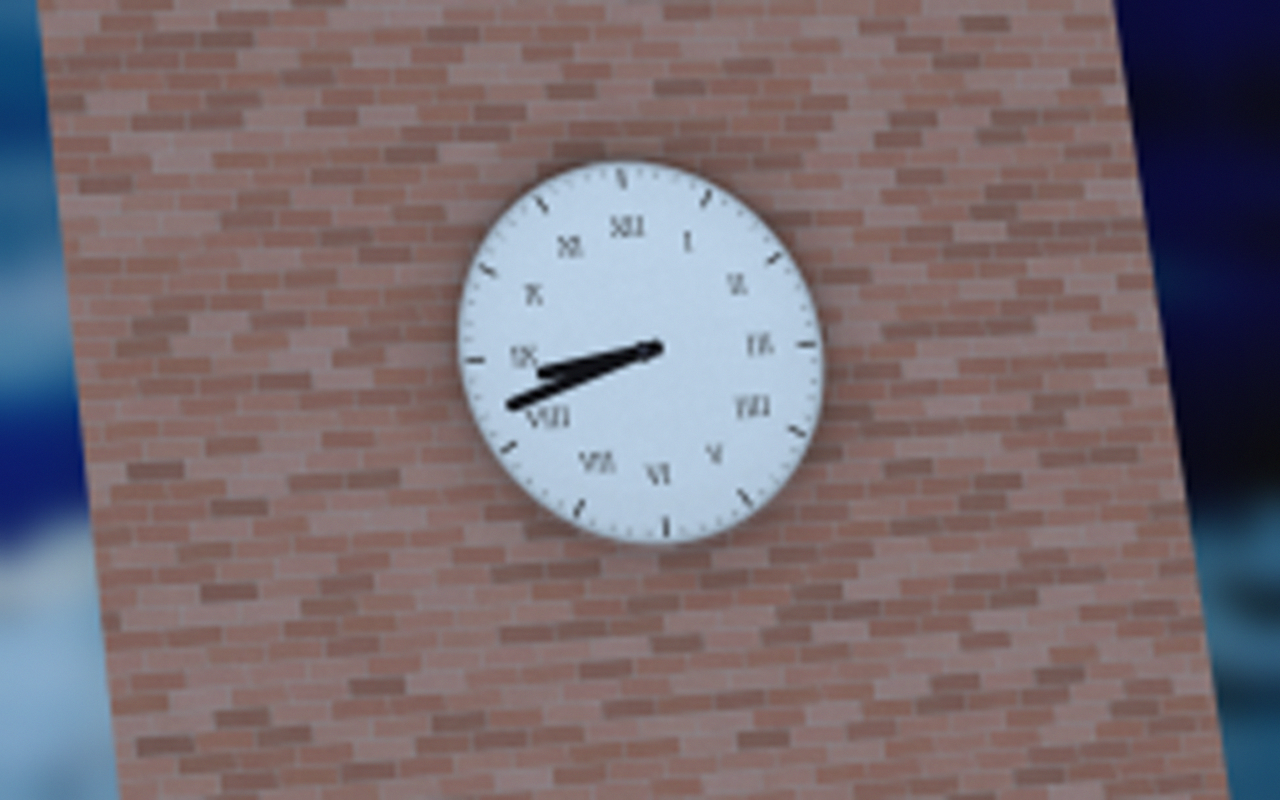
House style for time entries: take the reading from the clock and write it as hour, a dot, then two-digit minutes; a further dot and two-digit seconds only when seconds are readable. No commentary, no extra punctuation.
8.42
